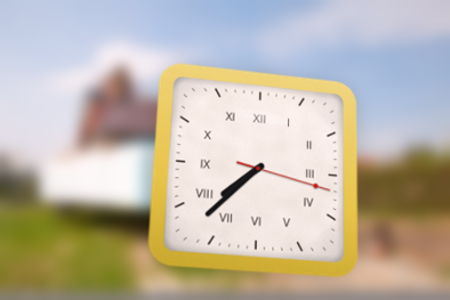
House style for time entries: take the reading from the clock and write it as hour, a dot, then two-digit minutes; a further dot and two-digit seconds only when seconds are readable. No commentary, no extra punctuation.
7.37.17
